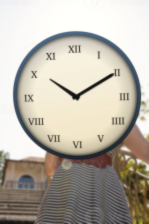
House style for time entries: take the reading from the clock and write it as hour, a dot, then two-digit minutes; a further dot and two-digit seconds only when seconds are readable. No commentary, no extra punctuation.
10.10
